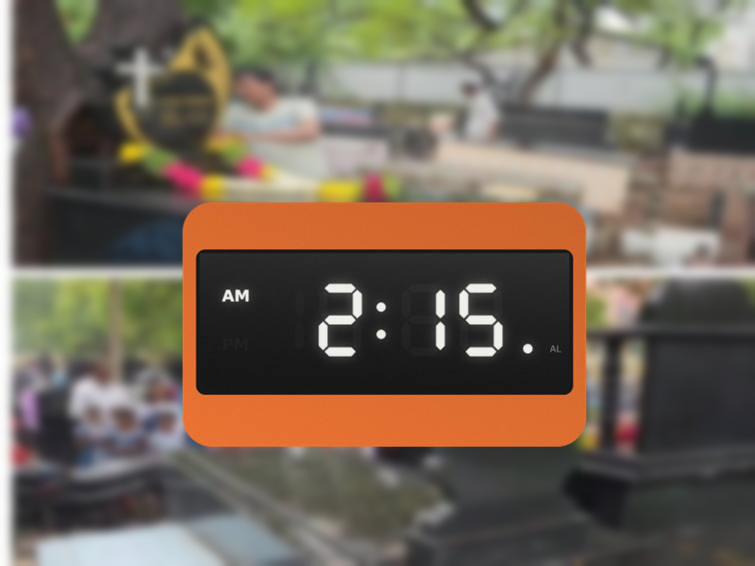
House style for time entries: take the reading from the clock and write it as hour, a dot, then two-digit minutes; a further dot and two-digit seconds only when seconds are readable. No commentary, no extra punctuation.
2.15
